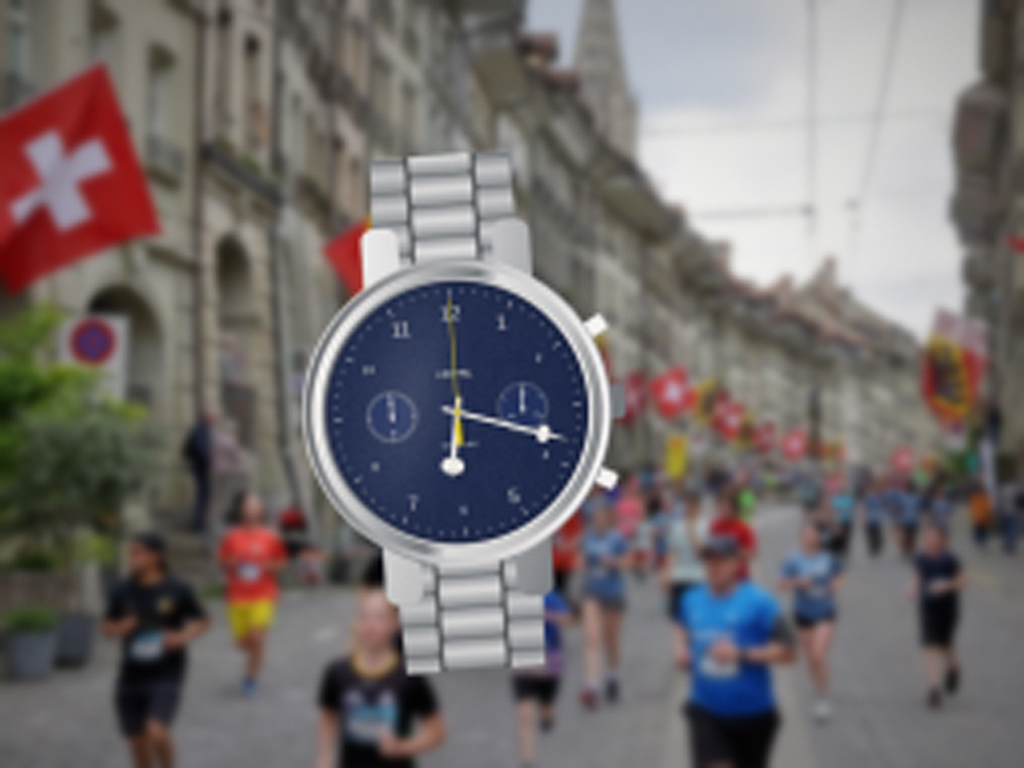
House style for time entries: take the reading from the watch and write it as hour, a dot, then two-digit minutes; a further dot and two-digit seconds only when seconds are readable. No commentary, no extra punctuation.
6.18
